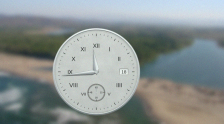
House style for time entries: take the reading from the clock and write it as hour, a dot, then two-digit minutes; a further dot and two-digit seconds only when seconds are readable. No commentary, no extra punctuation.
11.44
